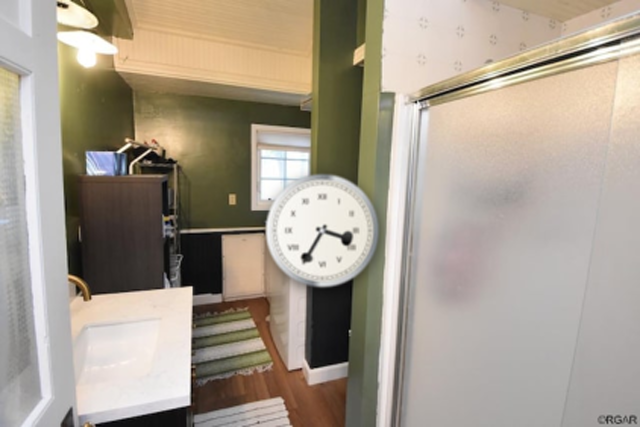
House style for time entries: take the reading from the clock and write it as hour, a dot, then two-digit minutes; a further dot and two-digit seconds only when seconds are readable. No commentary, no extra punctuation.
3.35
